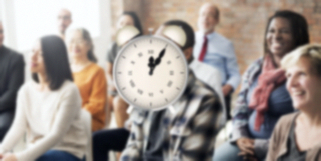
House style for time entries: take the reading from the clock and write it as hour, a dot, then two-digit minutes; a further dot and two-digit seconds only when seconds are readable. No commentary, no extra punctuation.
12.05
